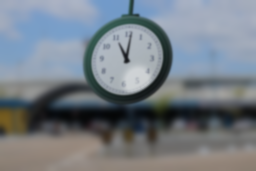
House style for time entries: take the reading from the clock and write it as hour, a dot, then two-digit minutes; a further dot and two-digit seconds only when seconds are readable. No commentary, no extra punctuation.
11.01
